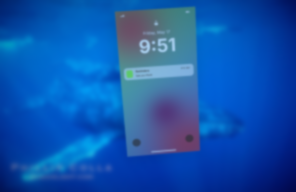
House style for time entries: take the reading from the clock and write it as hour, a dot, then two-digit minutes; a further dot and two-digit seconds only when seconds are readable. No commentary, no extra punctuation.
9.51
